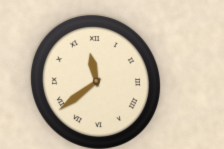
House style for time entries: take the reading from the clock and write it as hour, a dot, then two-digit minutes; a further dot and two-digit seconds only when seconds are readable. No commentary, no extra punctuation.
11.39
